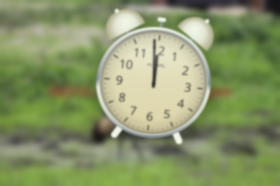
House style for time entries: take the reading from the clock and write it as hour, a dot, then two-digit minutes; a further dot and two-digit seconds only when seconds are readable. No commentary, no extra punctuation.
11.59
